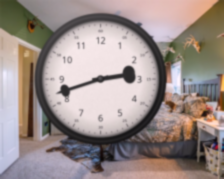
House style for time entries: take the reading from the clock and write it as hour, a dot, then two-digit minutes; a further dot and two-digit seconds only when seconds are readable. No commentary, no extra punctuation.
2.42
